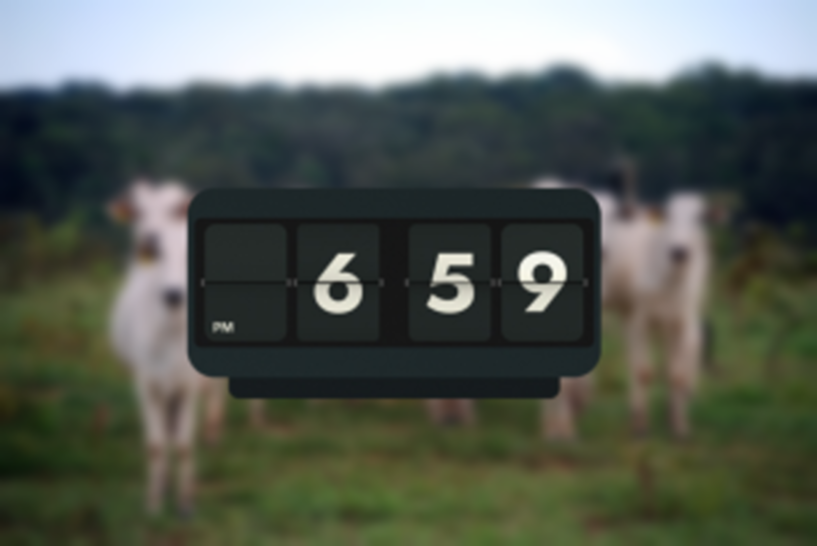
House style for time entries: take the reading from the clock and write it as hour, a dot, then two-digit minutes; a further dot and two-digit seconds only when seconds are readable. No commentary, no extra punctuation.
6.59
